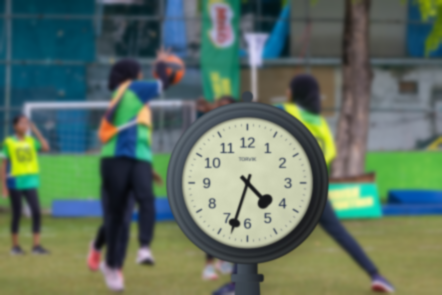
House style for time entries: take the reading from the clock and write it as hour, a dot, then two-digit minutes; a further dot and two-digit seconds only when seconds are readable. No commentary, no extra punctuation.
4.33
